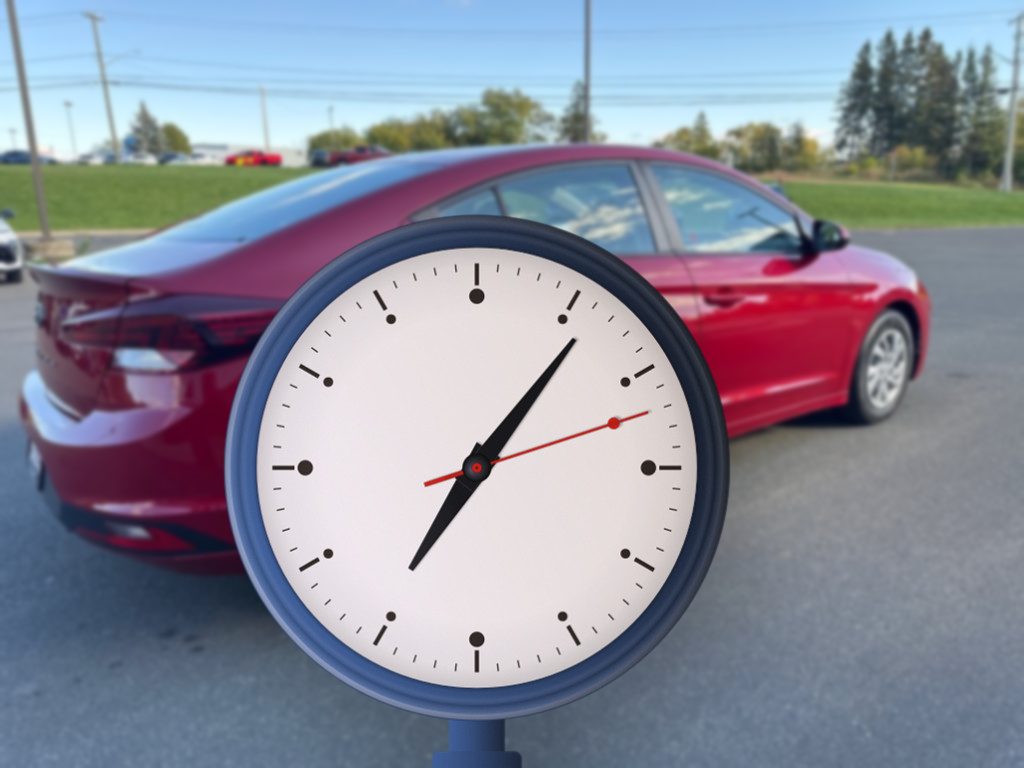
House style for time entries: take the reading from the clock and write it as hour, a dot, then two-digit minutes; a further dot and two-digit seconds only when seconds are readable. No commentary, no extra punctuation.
7.06.12
